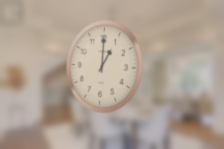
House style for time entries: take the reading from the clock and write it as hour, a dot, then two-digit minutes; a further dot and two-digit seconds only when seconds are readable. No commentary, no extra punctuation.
1.00
